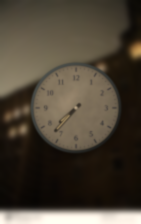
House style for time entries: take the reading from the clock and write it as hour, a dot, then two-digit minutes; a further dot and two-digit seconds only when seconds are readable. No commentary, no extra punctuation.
7.37
